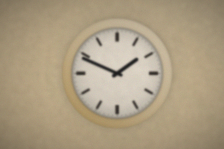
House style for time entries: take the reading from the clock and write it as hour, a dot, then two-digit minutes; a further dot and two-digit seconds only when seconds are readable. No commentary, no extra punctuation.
1.49
